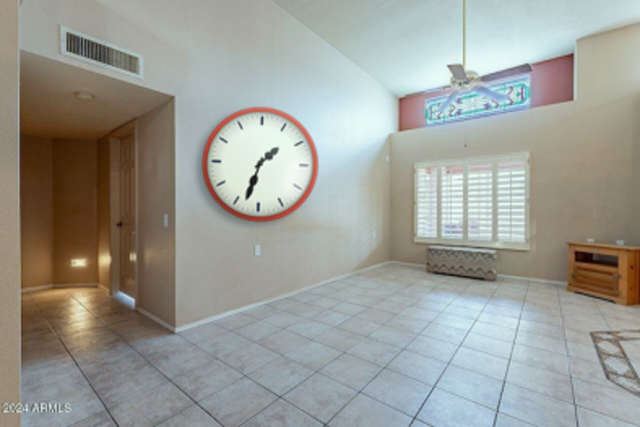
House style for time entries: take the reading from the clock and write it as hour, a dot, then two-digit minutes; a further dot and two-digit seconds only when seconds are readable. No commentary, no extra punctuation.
1.33
